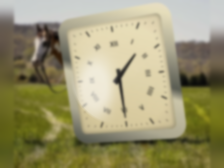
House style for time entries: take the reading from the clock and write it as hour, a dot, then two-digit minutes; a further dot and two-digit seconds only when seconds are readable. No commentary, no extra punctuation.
1.30
